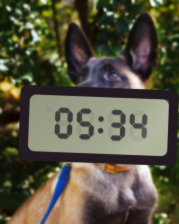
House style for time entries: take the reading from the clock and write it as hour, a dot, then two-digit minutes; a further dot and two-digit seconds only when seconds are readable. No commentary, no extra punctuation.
5.34
